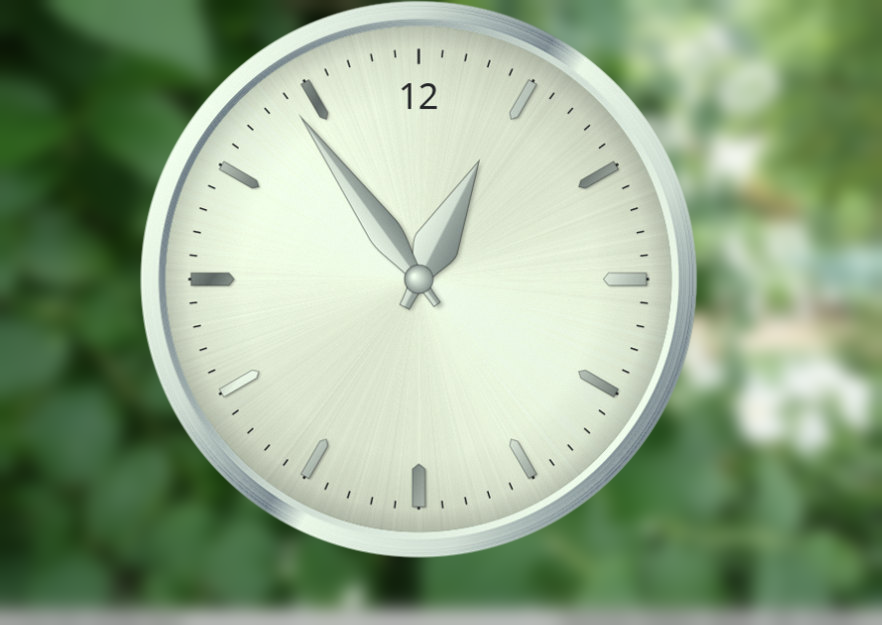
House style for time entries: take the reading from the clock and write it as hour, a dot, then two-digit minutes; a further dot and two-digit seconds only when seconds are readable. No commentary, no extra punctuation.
12.54
